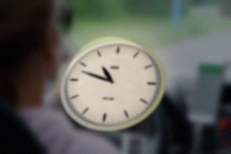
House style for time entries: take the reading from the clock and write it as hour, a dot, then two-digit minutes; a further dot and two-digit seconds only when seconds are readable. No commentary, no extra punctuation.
10.48
